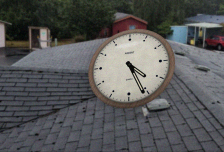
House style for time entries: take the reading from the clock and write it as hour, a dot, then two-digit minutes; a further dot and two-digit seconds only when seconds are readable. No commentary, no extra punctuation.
4.26
